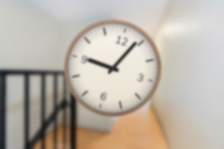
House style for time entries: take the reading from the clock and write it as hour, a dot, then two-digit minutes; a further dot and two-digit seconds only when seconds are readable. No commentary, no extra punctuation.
9.04
